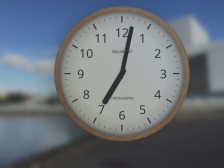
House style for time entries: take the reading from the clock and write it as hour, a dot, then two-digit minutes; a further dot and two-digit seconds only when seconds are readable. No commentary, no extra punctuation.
7.02
